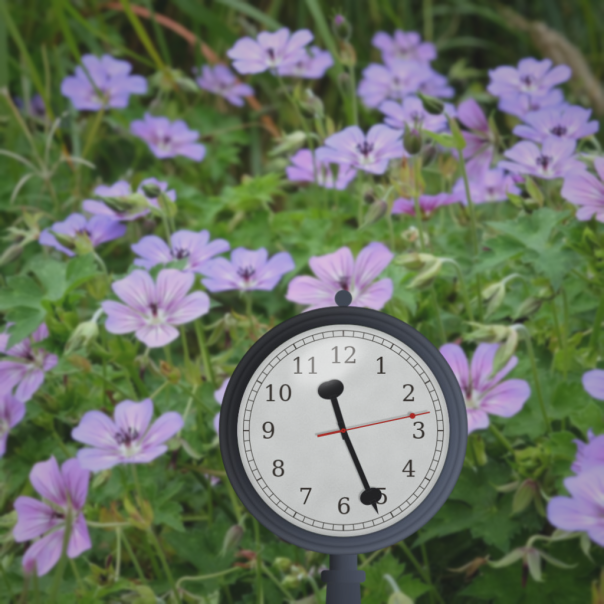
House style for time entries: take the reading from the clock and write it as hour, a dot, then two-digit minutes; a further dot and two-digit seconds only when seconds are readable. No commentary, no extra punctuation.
11.26.13
